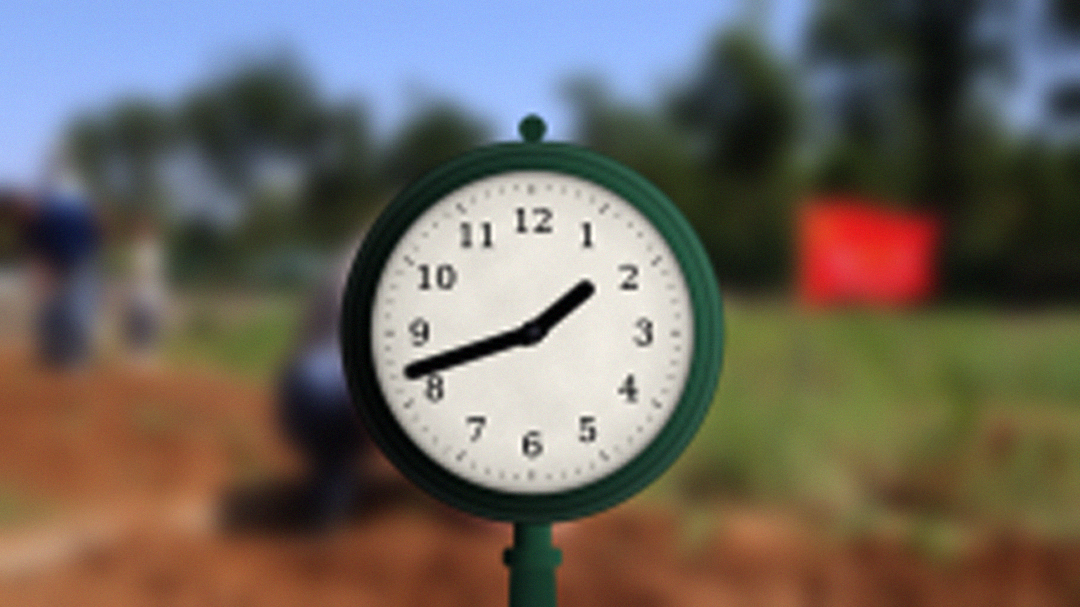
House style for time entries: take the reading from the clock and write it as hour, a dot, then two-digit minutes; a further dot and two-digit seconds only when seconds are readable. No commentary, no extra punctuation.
1.42
